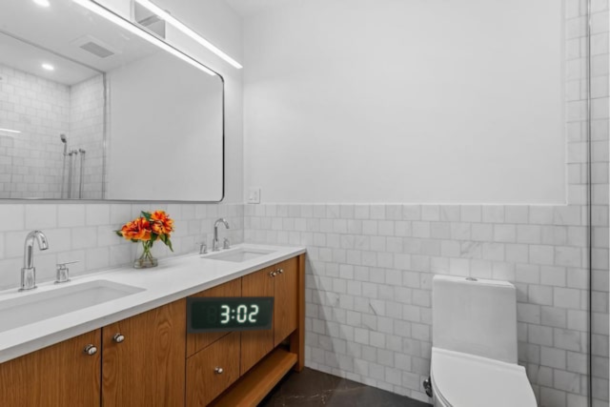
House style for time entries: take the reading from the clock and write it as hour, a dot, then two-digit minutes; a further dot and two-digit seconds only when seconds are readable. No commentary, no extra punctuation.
3.02
